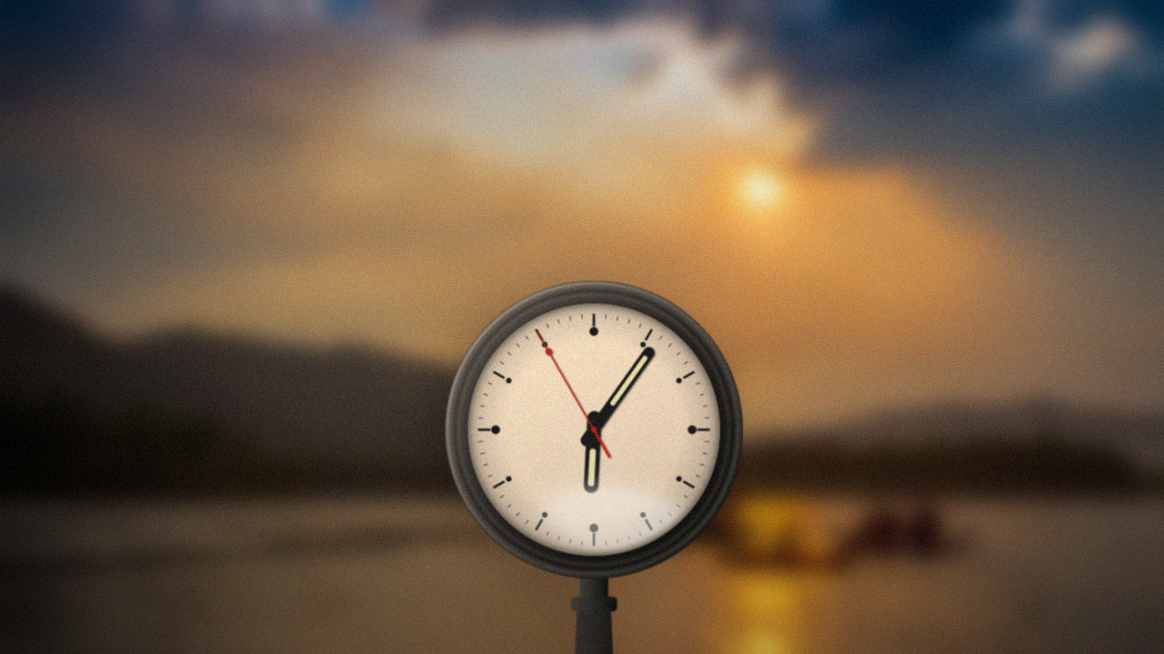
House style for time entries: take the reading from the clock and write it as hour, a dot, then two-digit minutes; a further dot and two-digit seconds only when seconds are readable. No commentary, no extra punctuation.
6.05.55
